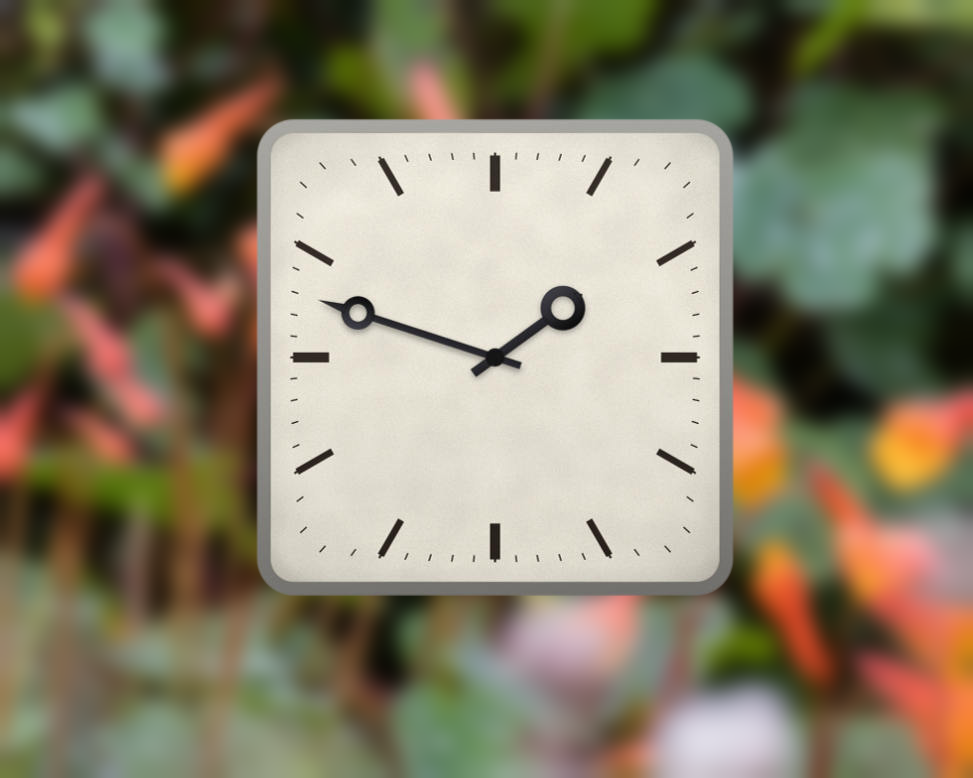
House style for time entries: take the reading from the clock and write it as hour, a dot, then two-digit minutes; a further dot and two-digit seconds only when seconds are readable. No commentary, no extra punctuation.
1.48
